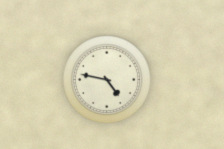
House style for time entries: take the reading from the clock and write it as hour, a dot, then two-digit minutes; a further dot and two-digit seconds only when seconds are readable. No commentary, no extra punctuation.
4.47
